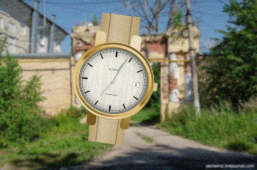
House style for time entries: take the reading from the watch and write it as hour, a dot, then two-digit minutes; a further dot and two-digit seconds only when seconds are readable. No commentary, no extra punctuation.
7.04
